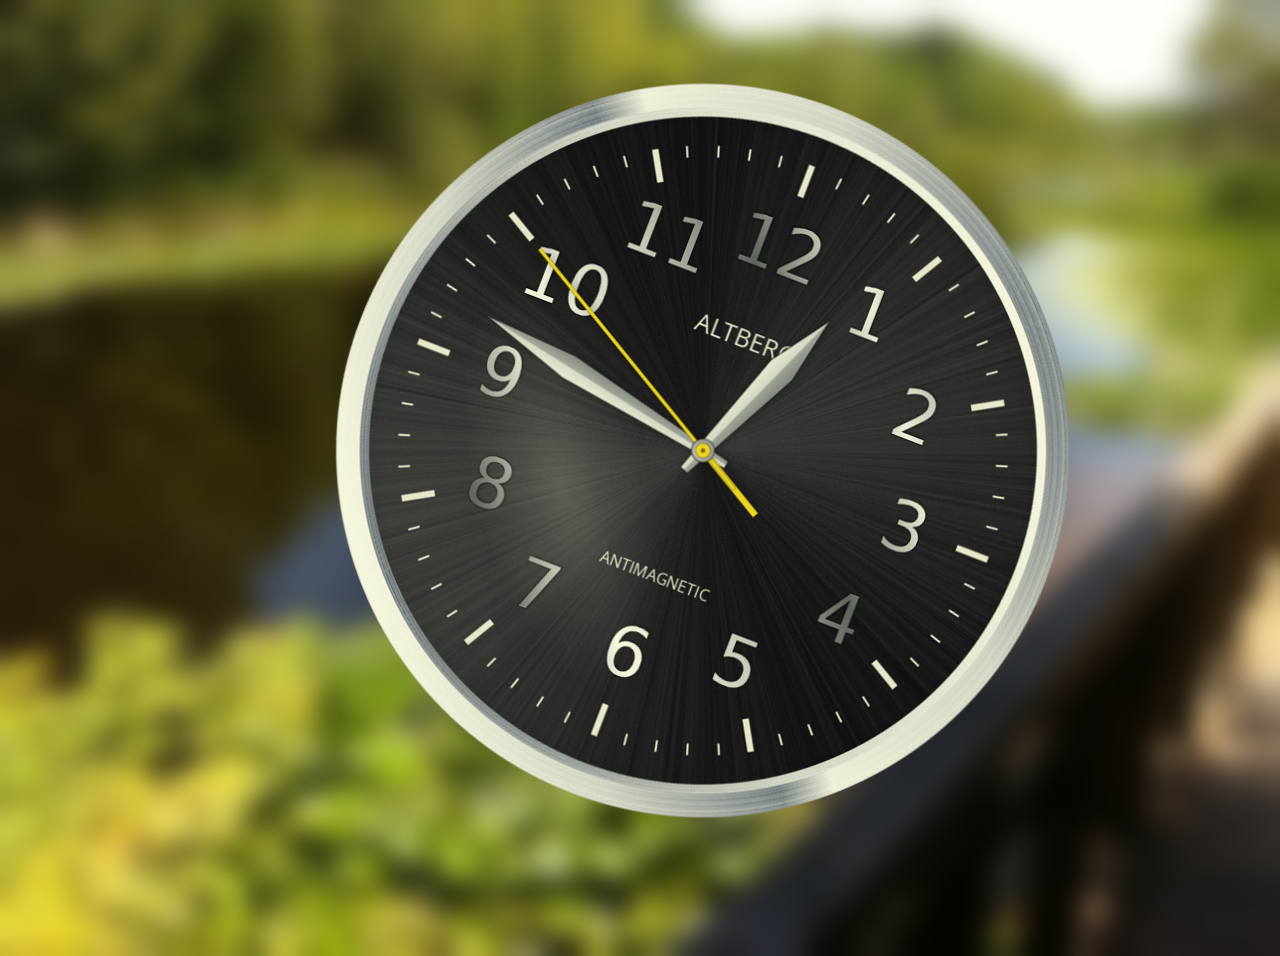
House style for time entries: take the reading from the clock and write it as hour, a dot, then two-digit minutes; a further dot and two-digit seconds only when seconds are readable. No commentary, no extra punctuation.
12.46.50
